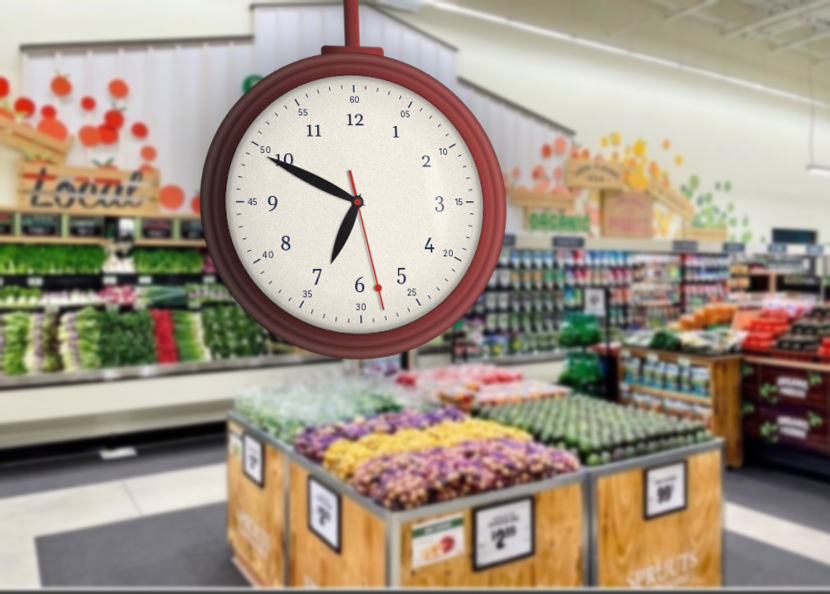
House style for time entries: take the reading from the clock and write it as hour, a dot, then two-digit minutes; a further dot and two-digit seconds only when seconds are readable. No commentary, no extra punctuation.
6.49.28
